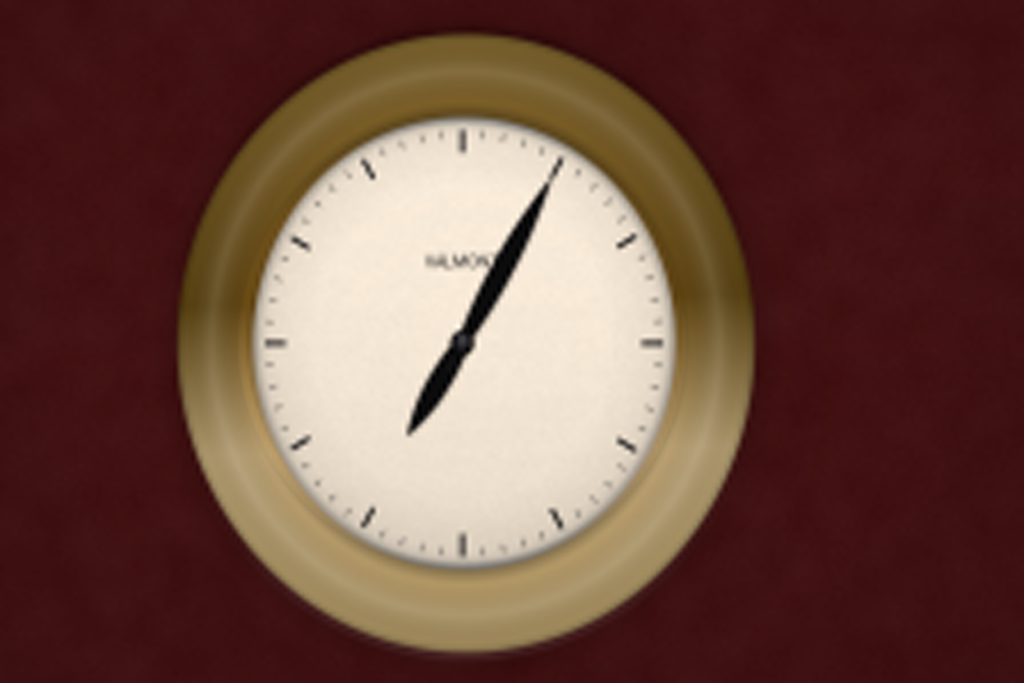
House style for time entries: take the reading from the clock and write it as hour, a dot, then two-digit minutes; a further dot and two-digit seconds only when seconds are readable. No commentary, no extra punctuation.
7.05
